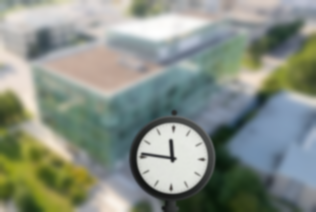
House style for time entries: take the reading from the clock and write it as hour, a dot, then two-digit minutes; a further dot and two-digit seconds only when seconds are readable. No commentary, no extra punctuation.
11.46
